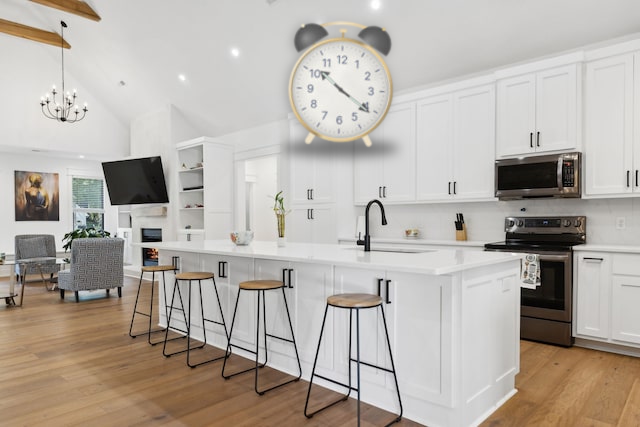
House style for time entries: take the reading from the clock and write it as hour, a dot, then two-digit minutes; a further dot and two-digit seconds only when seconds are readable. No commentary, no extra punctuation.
10.21
